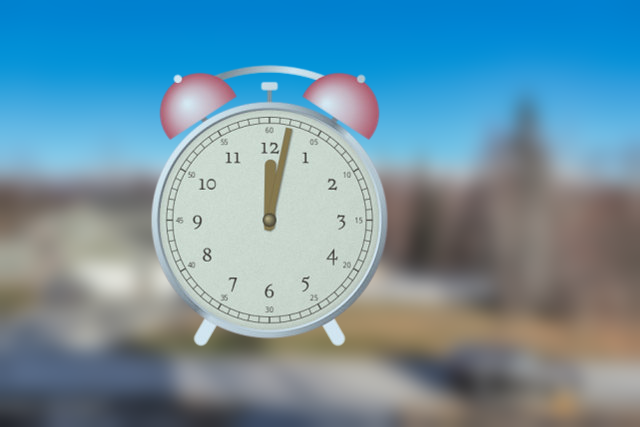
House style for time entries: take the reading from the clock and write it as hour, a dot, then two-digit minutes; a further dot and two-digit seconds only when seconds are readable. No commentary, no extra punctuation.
12.02
